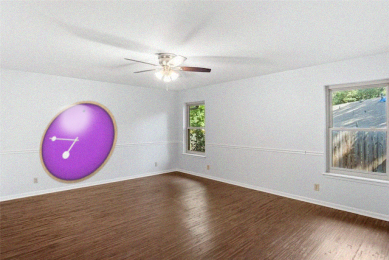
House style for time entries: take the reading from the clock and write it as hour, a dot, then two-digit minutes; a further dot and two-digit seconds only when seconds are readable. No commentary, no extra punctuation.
6.45
